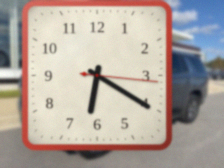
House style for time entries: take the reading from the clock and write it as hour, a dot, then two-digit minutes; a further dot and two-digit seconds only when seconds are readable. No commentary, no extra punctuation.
6.20.16
